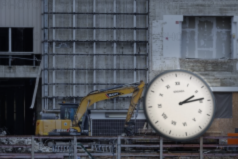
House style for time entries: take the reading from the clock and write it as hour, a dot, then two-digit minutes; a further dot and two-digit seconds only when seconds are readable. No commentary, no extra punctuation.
2.14
